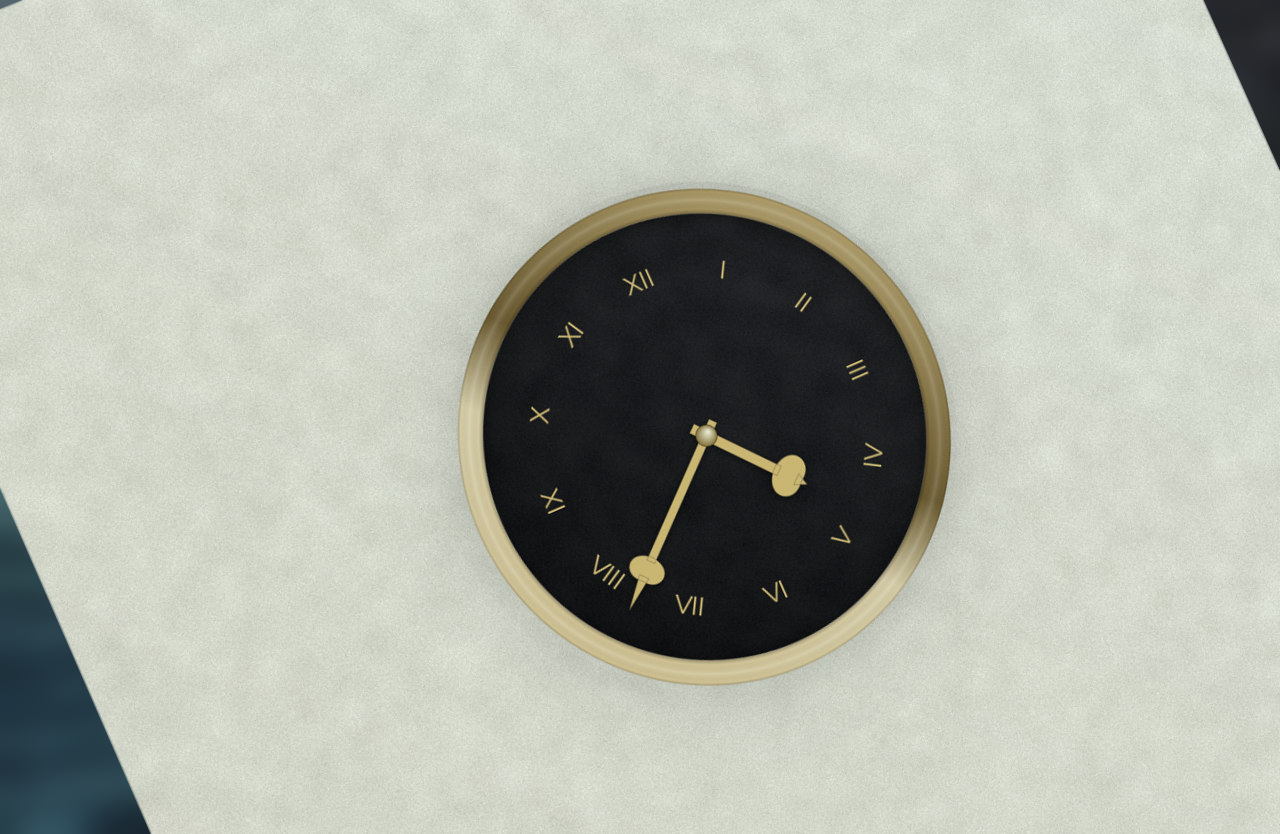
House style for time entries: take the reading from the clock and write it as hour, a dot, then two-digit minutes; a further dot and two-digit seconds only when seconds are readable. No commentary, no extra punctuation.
4.38
